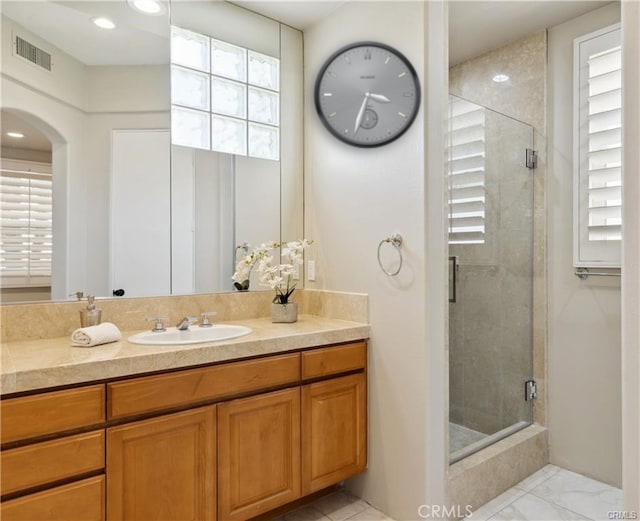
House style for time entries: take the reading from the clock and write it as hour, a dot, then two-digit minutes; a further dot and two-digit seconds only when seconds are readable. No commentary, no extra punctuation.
3.33
